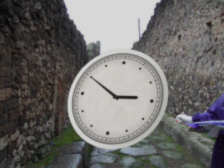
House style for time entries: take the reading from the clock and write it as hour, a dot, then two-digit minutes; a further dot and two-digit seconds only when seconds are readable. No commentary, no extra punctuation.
2.50
